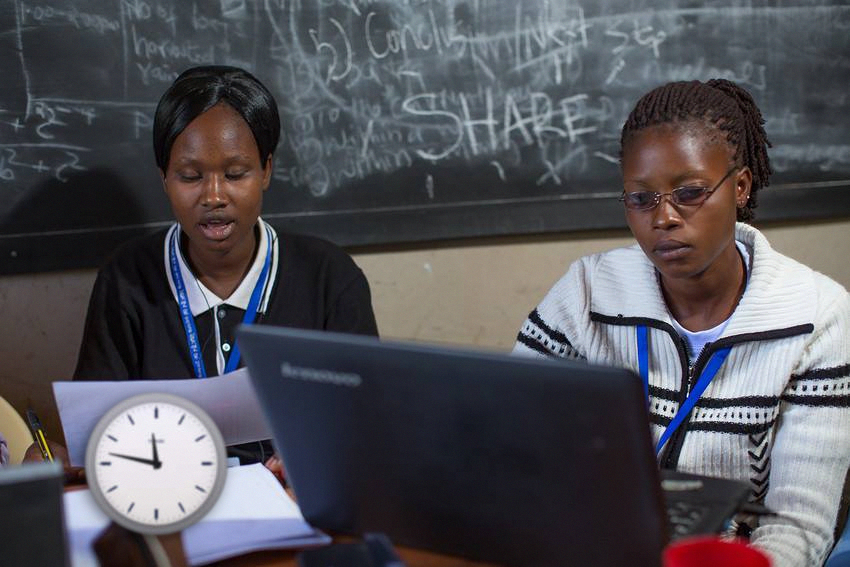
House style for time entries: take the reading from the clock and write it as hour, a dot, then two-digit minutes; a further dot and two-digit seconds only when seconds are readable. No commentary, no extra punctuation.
11.47
